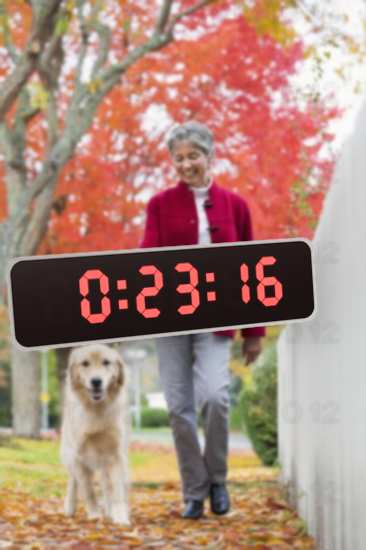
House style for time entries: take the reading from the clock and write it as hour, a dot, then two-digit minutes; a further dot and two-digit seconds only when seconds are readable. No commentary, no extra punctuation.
0.23.16
